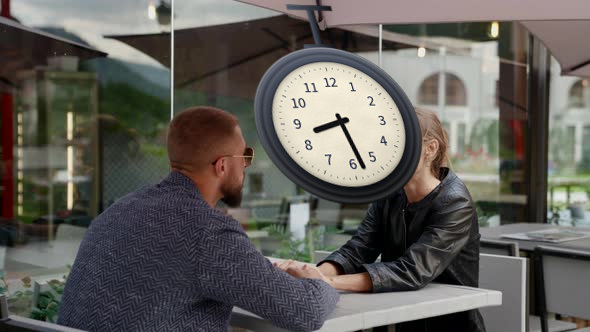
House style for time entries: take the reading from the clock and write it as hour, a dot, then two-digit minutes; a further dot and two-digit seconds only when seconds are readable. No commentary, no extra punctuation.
8.28
